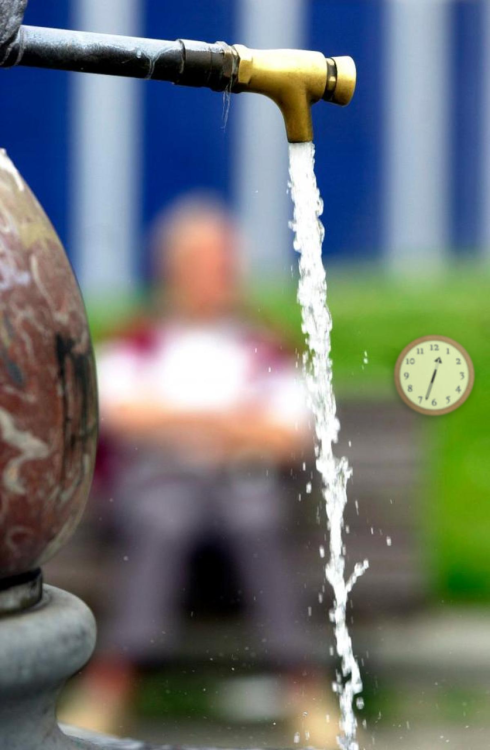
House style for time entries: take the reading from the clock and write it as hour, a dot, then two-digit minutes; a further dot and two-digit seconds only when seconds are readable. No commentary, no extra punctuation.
12.33
